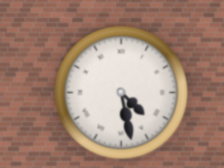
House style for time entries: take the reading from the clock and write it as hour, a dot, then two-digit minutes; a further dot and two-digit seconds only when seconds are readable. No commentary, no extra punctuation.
4.28
